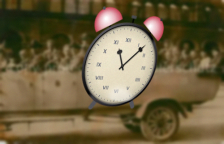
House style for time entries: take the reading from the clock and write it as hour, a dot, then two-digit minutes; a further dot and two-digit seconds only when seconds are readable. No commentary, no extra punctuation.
11.07
